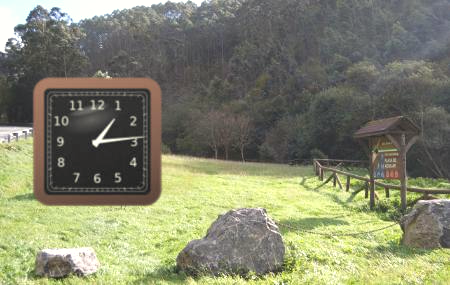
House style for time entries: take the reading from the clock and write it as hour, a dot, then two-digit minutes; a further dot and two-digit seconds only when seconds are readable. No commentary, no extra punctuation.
1.14
